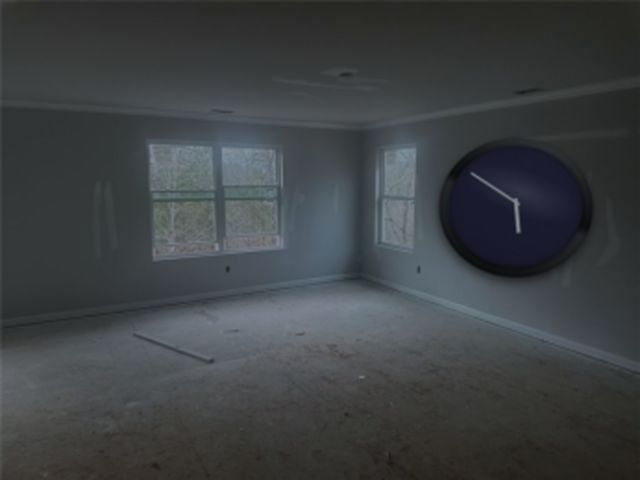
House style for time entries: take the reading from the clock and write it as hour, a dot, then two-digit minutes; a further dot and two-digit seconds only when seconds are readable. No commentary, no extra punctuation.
5.51
